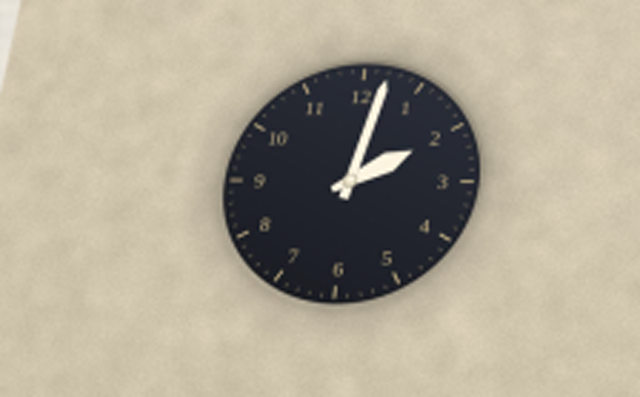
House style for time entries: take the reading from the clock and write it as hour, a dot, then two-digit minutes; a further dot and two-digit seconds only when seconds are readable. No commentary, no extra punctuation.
2.02
